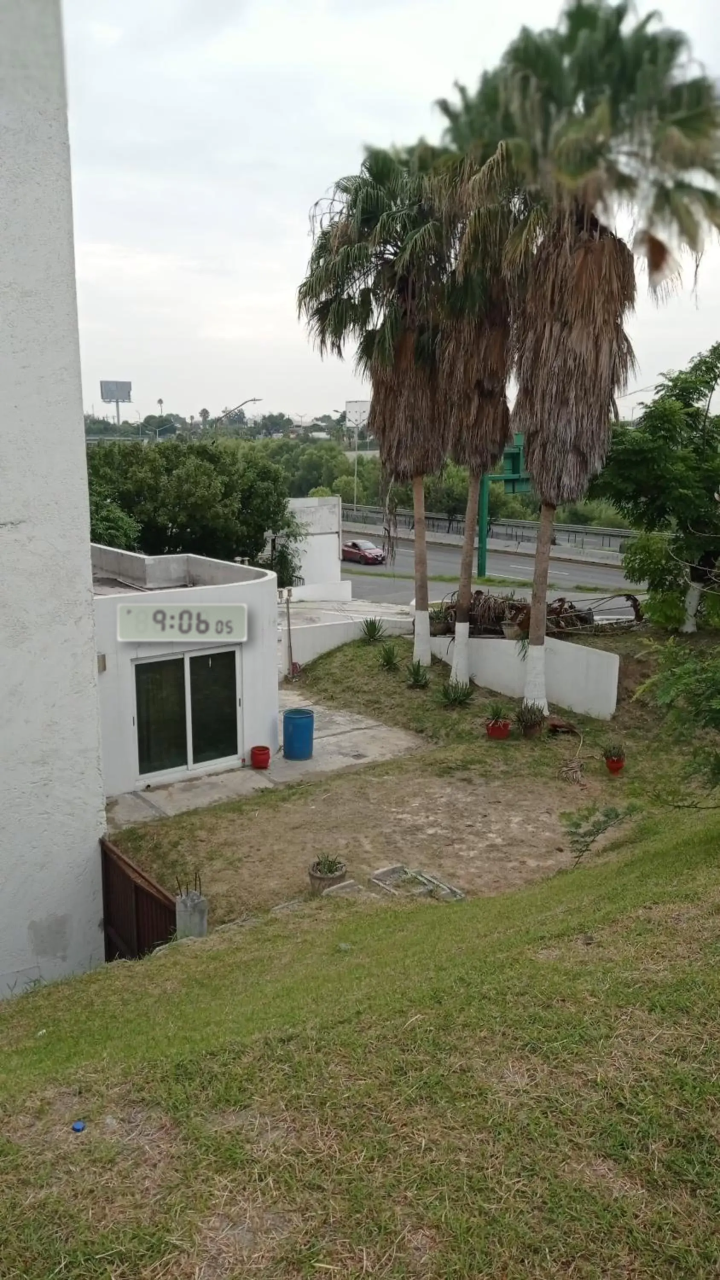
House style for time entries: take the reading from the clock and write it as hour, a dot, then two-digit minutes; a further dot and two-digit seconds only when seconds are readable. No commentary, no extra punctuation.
9.06.05
